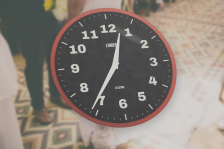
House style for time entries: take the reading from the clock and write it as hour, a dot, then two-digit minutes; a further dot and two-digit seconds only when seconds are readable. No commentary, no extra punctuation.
12.36
